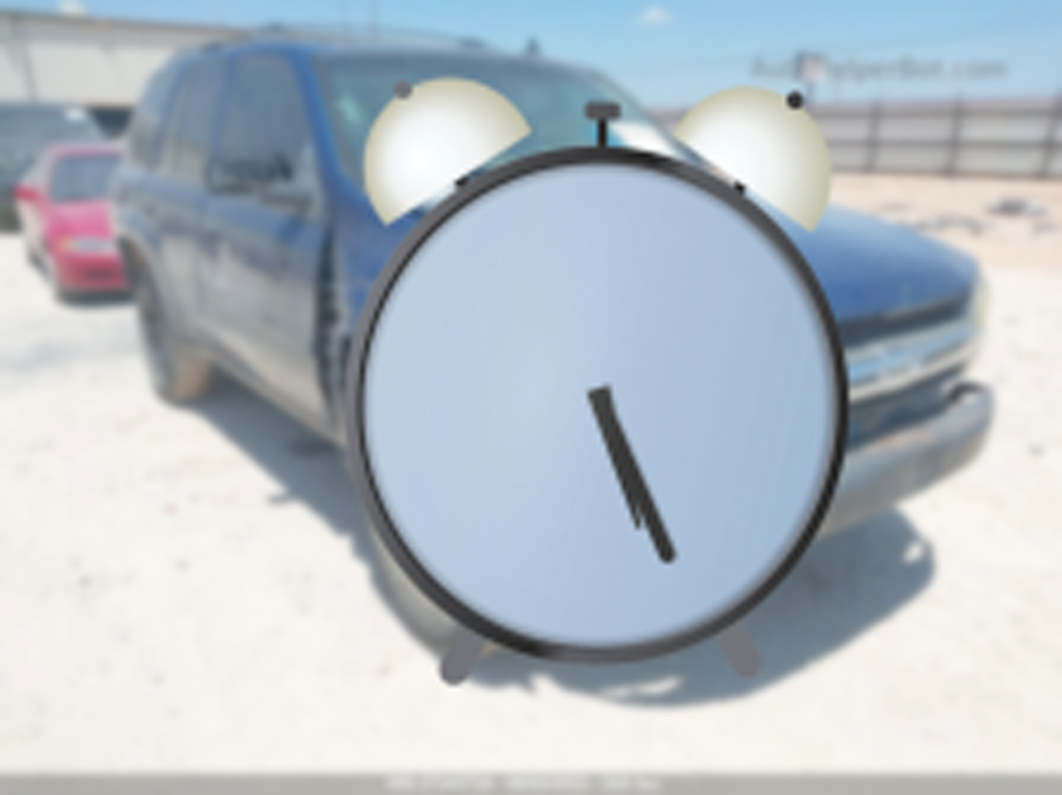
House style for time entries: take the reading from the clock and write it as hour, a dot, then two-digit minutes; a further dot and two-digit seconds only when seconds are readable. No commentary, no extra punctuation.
5.26
